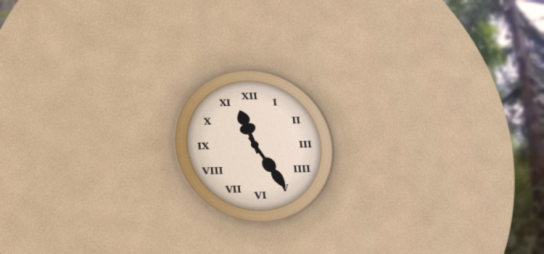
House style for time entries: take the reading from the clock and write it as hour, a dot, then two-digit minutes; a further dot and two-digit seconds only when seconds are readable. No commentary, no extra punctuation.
11.25
